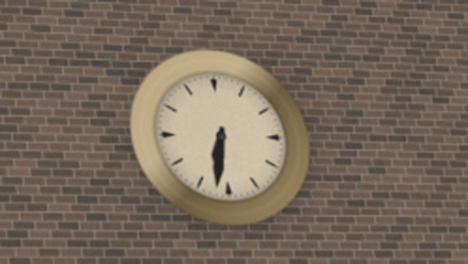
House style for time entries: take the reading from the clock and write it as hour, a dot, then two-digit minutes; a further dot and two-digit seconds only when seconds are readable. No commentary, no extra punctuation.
6.32
